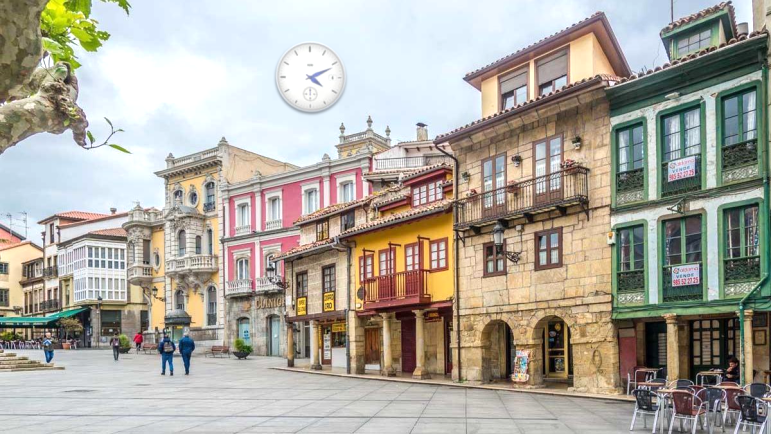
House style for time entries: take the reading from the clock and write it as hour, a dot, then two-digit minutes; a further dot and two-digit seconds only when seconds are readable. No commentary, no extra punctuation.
4.11
